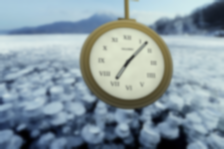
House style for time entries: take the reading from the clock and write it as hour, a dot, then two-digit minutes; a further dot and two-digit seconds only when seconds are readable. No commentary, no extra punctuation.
7.07
